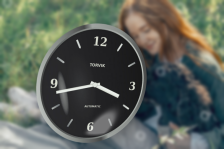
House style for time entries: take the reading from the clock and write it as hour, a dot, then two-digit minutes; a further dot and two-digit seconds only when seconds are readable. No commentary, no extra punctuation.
3.43
